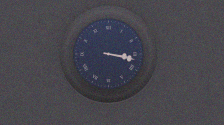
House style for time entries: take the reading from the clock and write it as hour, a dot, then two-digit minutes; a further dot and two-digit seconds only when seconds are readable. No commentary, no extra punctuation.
3.17
